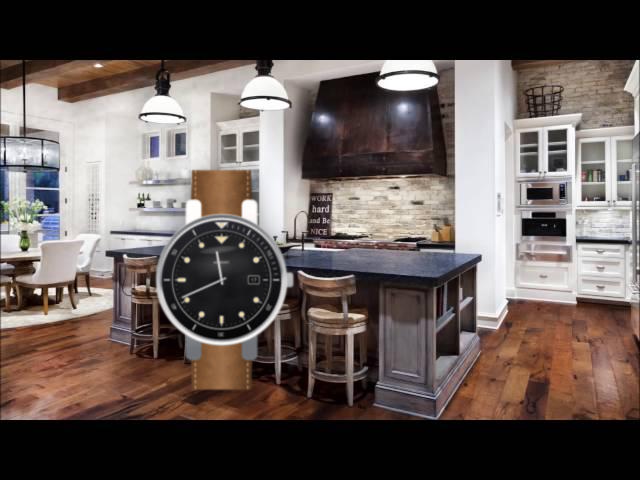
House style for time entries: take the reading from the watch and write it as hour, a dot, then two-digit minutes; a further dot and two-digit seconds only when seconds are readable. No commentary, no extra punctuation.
11.41
